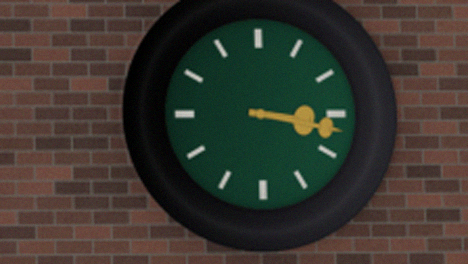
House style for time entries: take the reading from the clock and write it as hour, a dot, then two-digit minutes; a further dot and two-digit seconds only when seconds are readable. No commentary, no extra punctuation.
3.17
